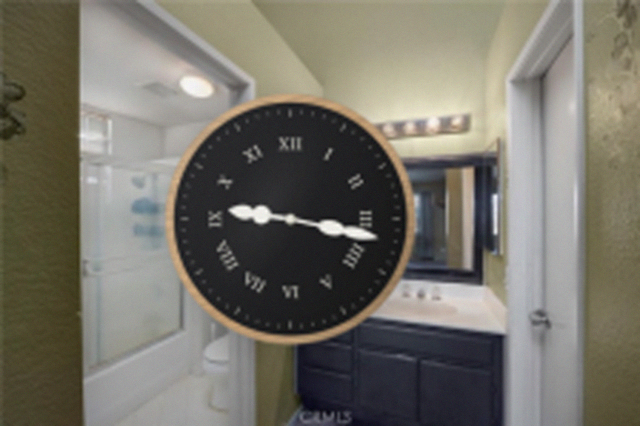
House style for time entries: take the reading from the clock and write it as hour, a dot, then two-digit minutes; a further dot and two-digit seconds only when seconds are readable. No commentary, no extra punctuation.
9.17
